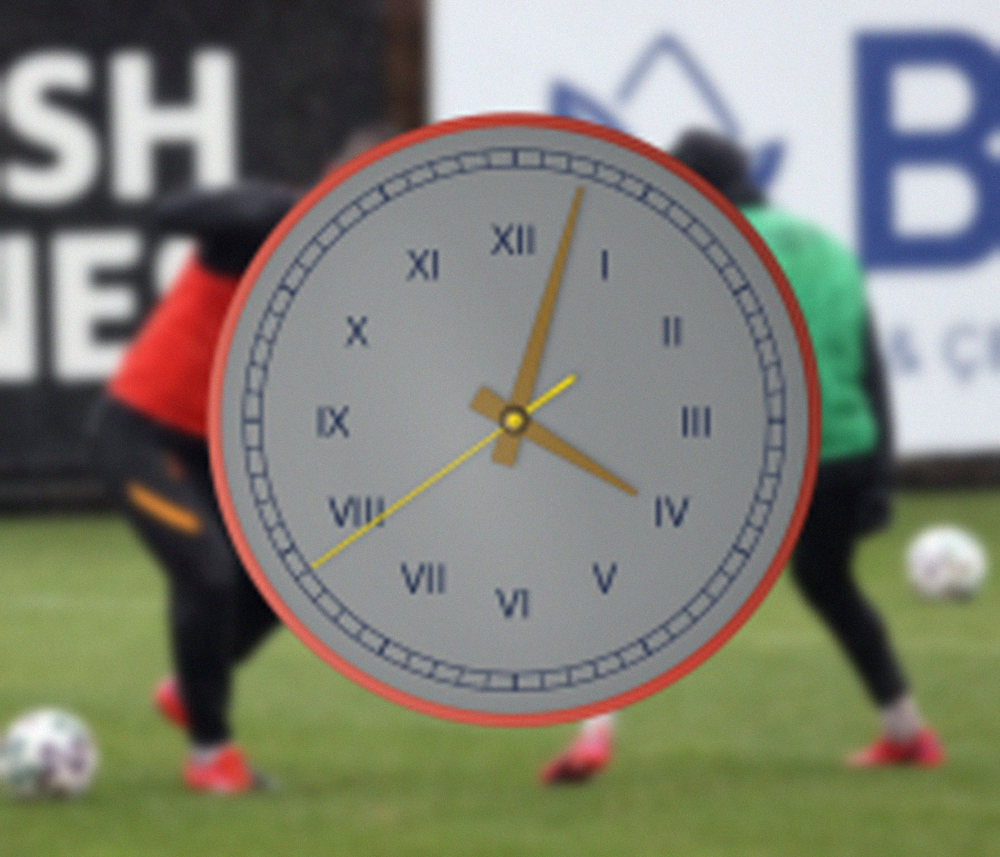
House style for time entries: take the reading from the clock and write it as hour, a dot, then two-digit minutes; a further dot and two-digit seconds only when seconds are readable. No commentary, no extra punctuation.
4.02.39
